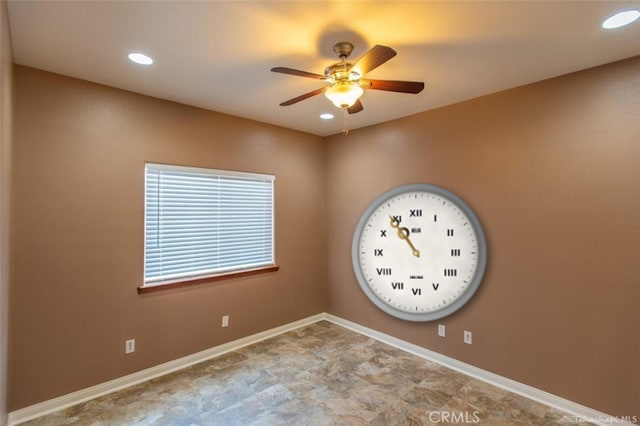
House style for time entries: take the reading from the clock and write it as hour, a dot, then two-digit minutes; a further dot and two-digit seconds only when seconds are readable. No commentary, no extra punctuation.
10.54
